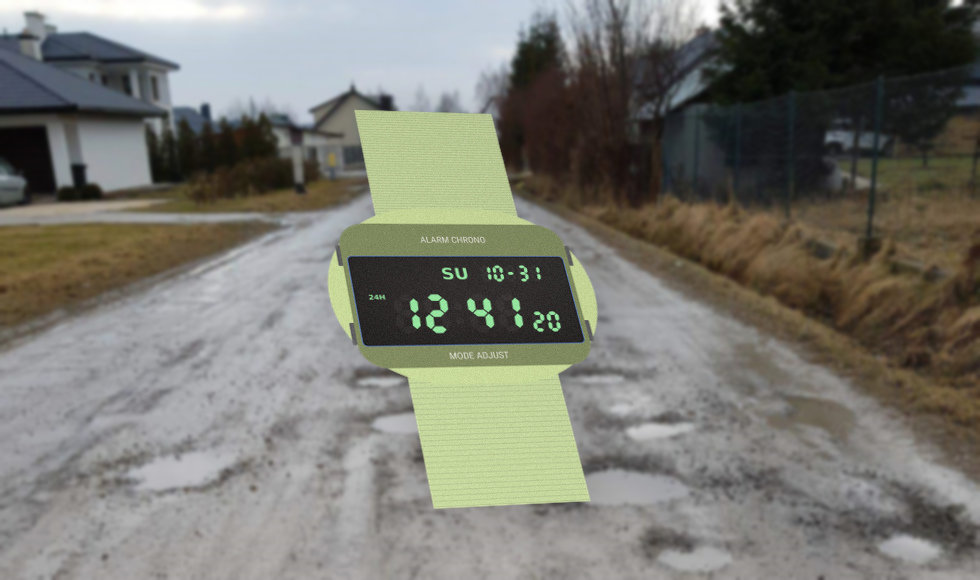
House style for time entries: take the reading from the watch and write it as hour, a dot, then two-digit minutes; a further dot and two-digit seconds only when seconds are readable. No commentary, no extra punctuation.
12.41.20
